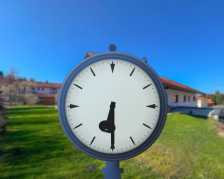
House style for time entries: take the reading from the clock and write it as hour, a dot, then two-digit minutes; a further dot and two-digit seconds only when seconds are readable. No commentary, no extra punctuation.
6.30
